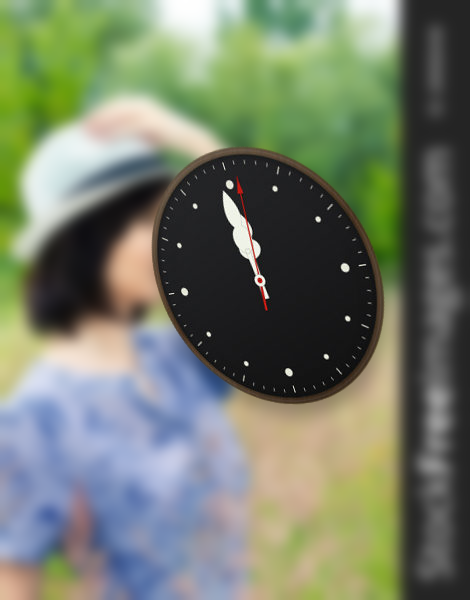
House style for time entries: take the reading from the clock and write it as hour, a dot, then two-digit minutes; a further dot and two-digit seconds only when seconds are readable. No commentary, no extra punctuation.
11.59.01
